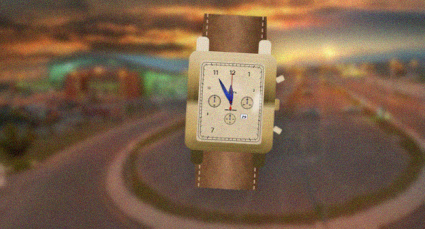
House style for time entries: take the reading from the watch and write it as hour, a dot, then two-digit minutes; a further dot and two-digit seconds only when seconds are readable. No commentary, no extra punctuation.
11.55
